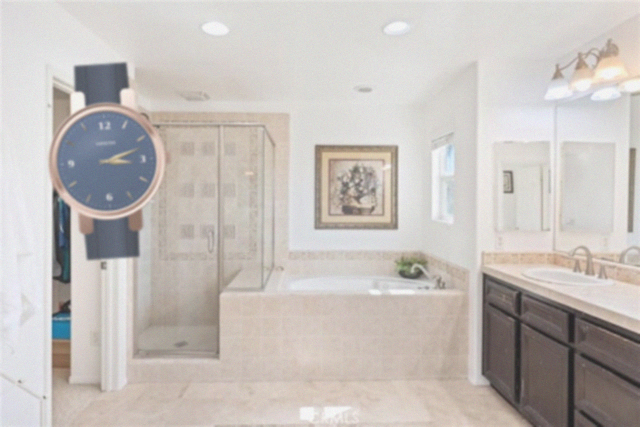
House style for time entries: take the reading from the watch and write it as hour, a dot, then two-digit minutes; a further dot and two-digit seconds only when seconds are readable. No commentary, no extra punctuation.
3.12
